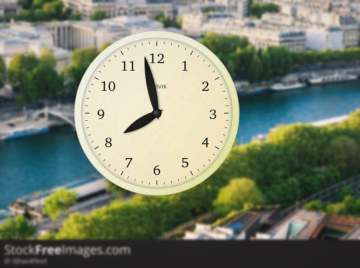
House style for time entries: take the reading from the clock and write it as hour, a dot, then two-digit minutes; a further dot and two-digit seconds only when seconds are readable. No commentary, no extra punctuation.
7.58
